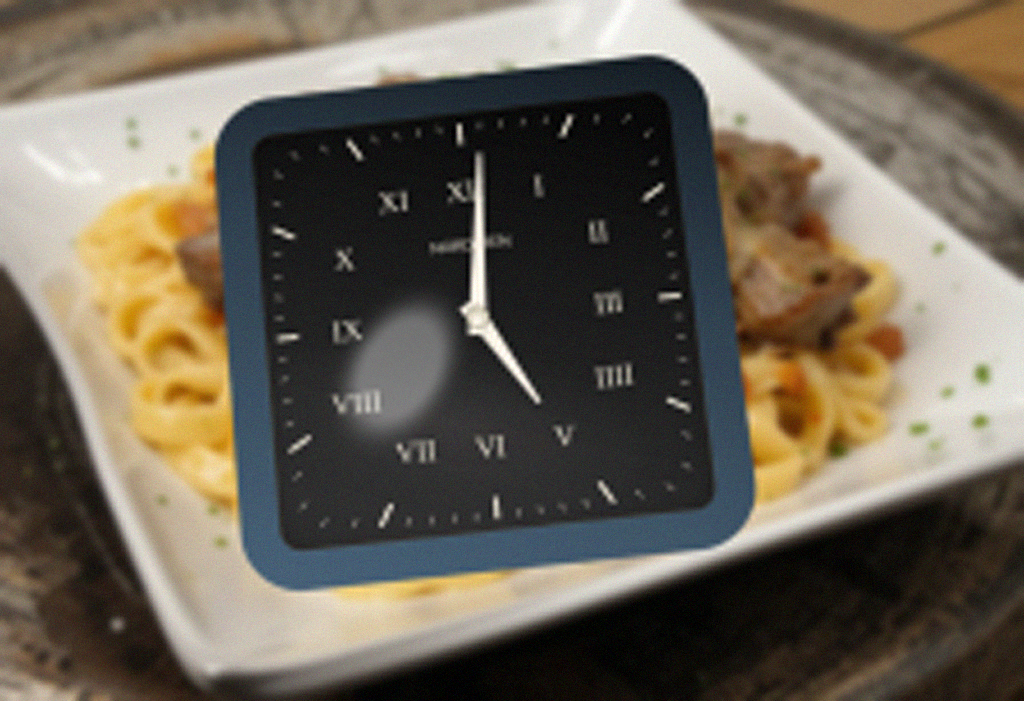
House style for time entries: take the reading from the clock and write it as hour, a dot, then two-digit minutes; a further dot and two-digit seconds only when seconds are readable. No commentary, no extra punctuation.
5.01
